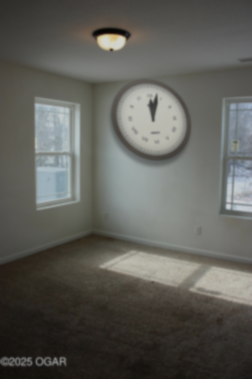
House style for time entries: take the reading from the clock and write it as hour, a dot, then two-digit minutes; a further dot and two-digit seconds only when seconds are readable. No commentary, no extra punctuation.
12.03
